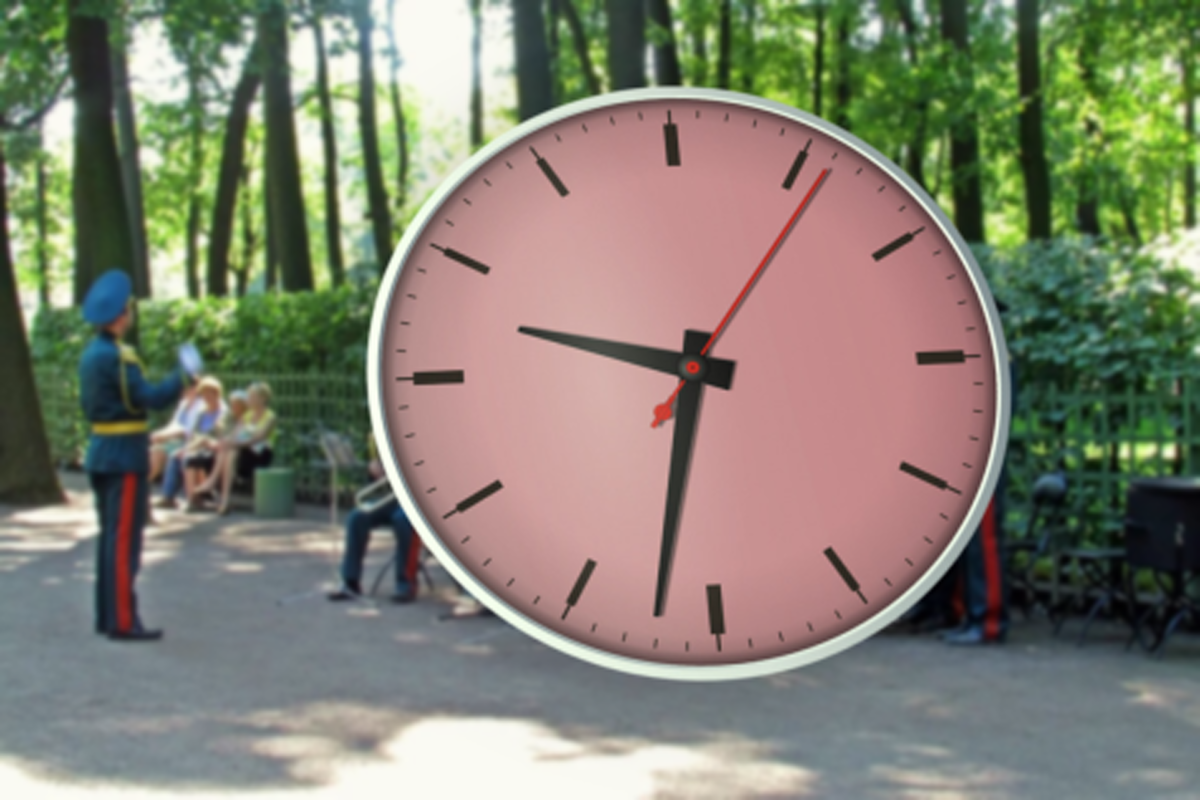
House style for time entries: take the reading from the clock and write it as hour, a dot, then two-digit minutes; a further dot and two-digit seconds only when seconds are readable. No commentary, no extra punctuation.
9.32.06
